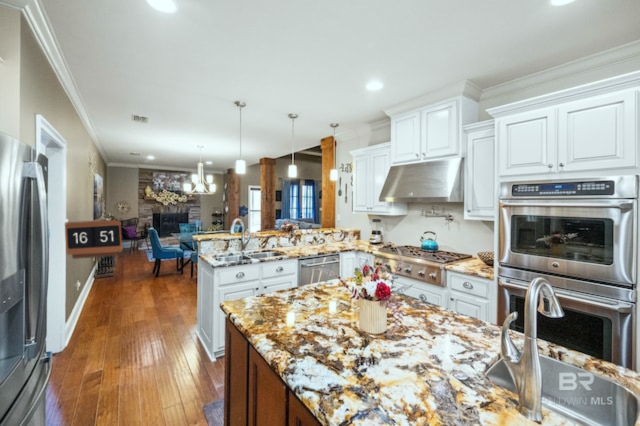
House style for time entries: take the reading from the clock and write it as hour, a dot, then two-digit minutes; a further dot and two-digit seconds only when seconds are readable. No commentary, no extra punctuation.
16.51
